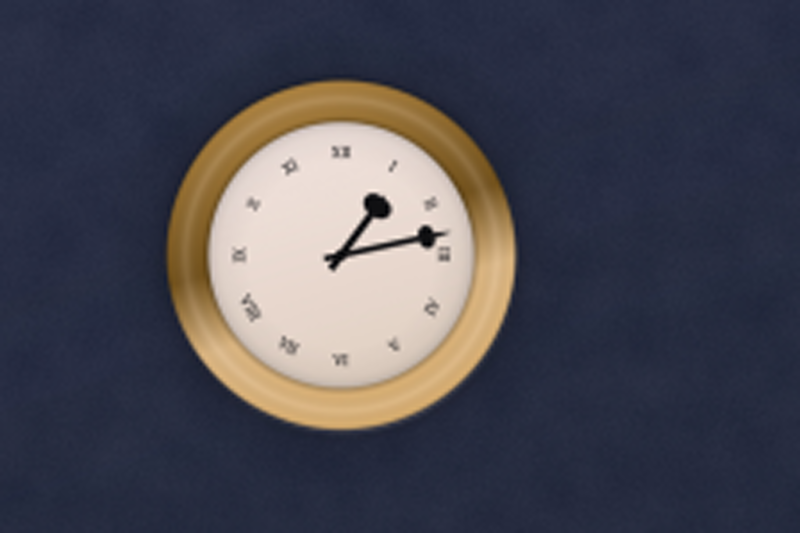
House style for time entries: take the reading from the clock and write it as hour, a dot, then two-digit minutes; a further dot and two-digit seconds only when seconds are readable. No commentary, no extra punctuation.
1.13
